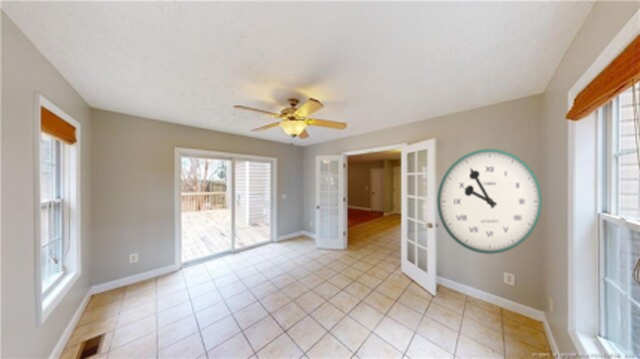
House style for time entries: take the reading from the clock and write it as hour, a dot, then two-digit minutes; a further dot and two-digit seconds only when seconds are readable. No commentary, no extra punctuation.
9.55
